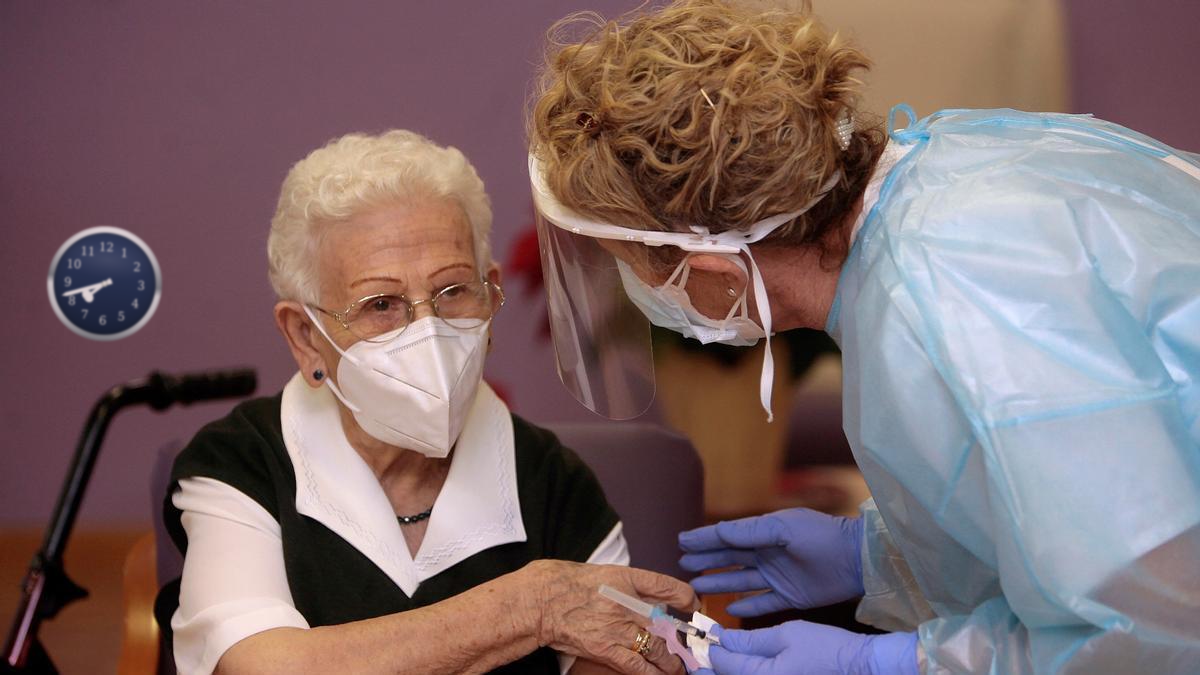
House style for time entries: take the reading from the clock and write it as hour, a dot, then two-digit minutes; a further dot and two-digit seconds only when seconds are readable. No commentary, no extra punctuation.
7.42
